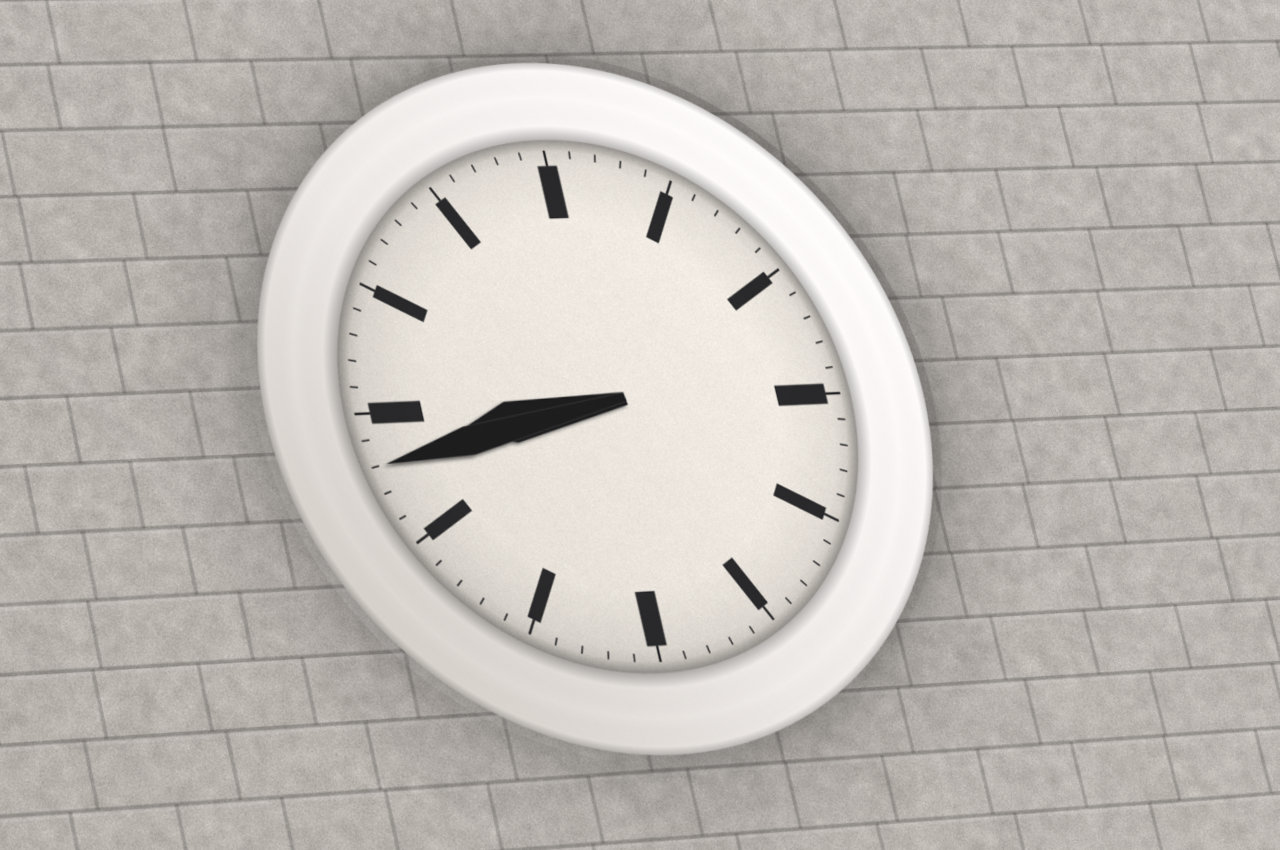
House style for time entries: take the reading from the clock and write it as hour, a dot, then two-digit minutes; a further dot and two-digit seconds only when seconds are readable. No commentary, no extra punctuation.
8.43
